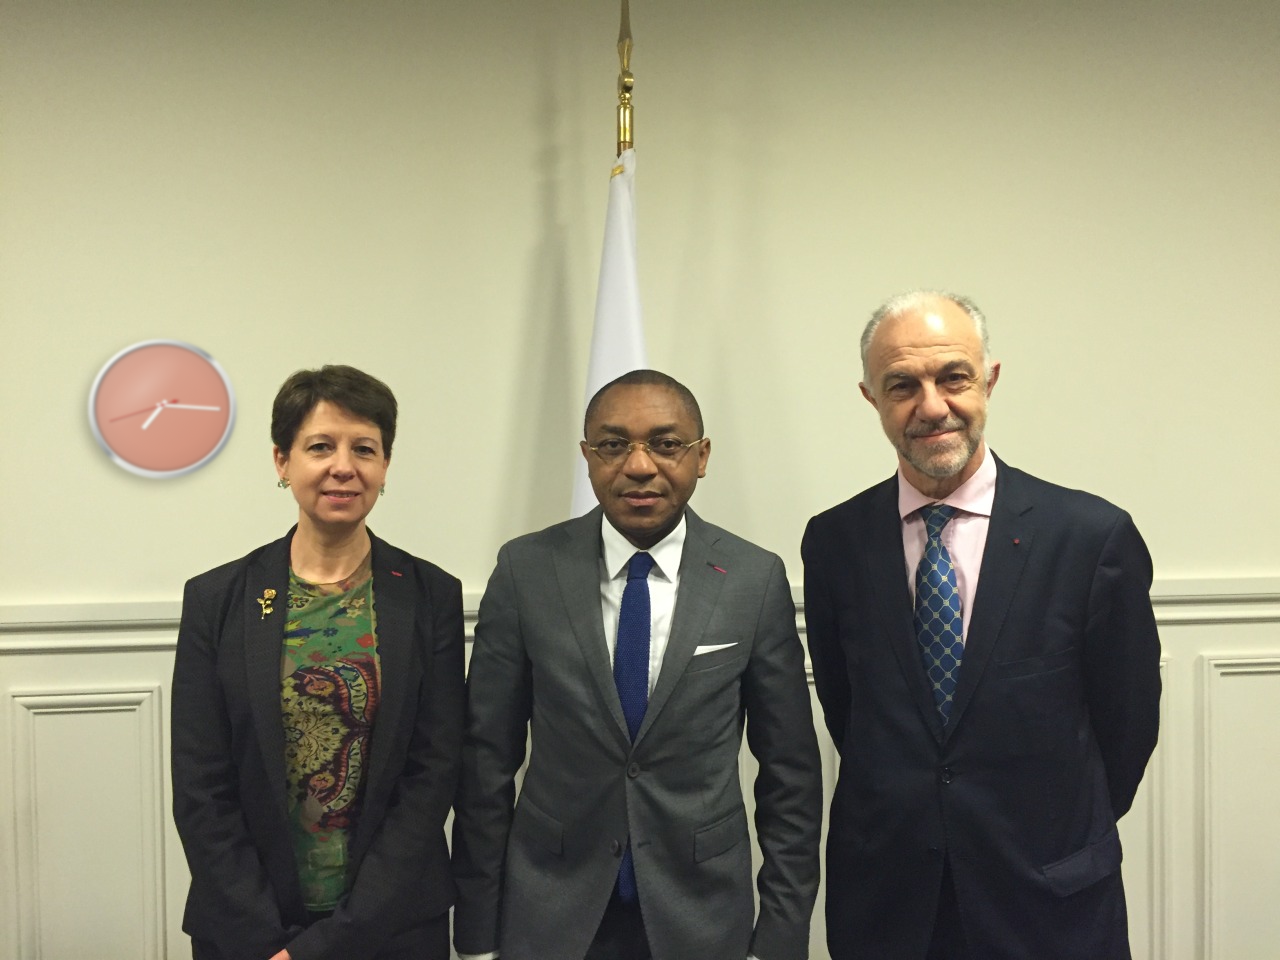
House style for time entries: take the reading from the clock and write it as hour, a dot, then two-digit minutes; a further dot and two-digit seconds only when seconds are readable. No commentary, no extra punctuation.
7.15.42
